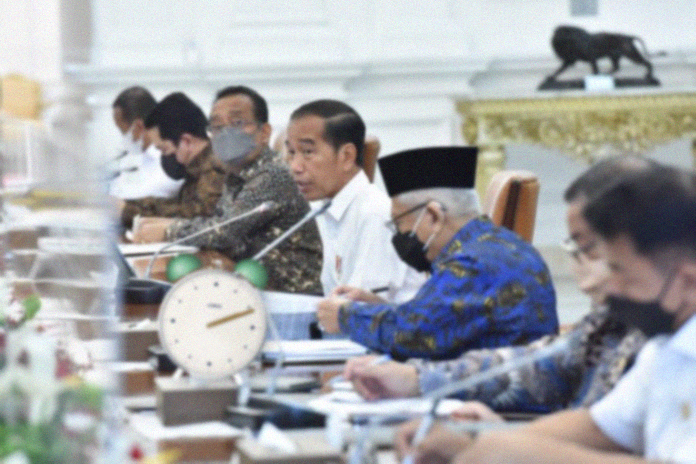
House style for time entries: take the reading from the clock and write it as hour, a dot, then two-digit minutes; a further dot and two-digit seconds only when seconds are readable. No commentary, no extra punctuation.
2.11
